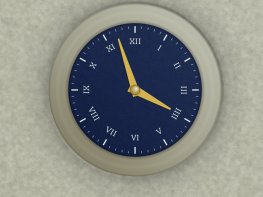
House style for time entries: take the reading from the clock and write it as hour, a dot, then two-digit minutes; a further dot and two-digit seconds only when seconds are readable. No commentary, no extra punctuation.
3.57
